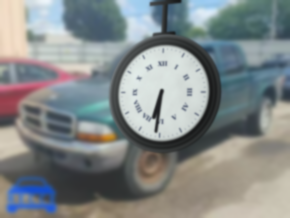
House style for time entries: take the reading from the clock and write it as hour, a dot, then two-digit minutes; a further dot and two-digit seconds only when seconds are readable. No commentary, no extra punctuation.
6.31
